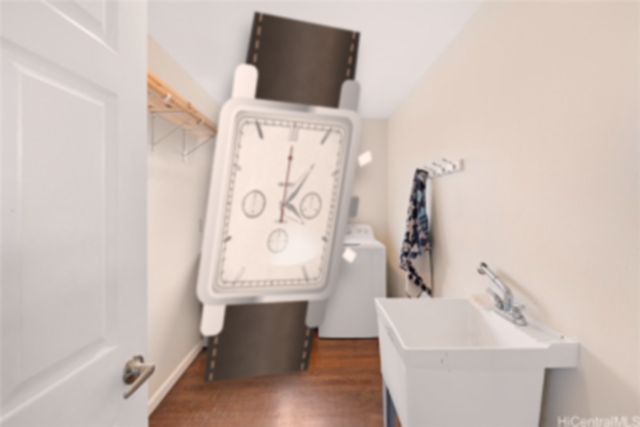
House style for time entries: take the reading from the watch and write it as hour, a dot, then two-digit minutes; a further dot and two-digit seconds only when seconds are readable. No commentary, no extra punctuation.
4.06
